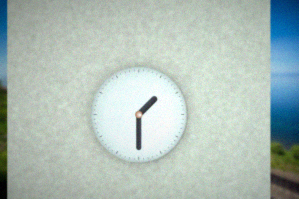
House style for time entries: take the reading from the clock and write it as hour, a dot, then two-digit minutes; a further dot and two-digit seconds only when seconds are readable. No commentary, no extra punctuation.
1.30
